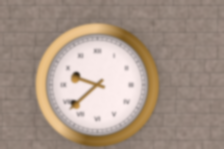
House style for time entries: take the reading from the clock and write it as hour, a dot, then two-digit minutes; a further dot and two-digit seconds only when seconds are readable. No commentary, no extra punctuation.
9.38
